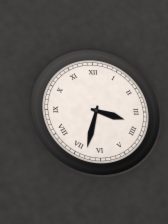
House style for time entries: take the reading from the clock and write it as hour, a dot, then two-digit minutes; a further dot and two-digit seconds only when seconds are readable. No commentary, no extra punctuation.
3.33
